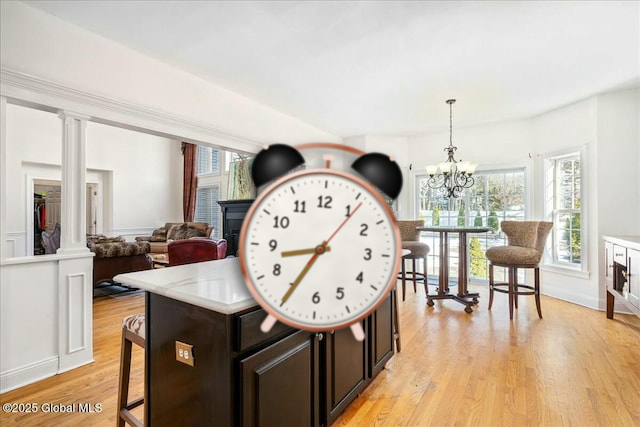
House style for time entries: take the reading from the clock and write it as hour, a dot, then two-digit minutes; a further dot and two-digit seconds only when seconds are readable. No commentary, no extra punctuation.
8.35.06
